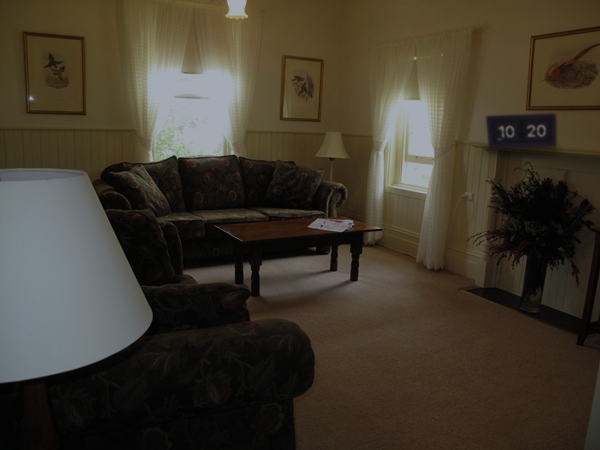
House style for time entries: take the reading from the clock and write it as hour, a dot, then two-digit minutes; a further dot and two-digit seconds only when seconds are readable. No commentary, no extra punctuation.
10.20
